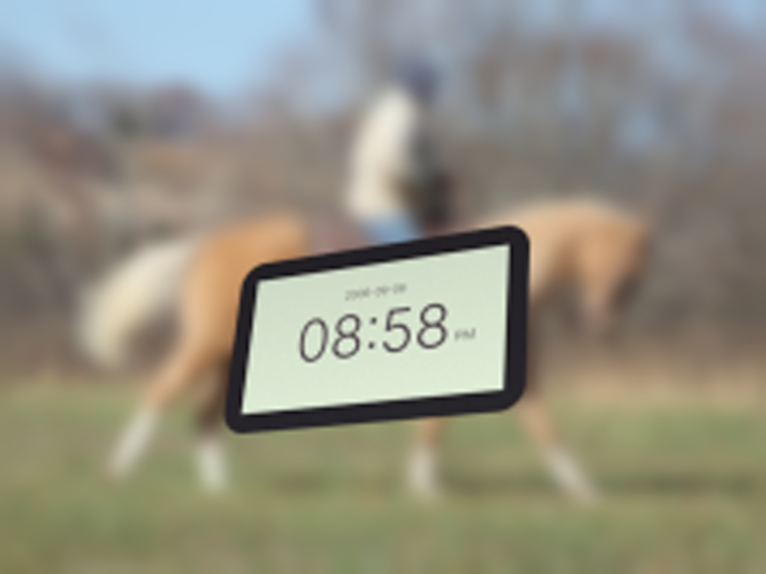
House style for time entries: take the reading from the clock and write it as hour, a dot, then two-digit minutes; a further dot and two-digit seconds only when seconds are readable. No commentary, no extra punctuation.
8.58
